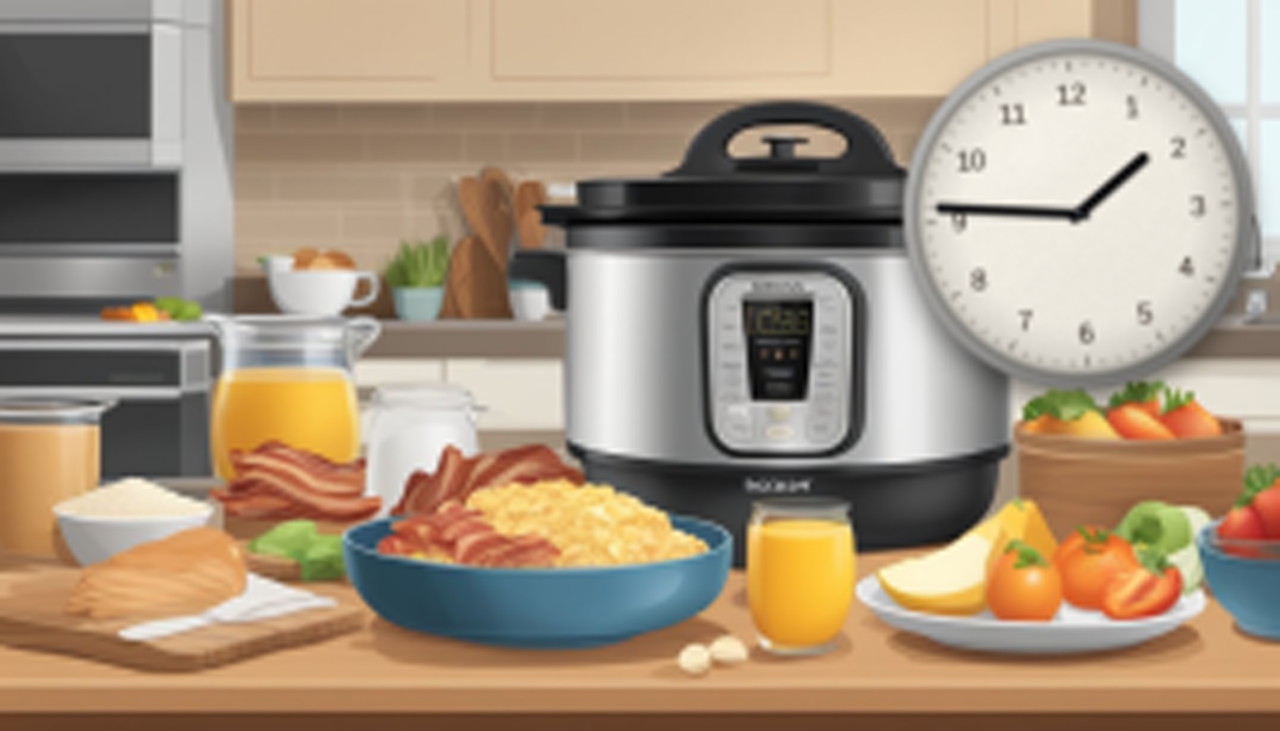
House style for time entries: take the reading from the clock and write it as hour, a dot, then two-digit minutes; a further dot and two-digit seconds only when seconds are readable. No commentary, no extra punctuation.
1.46
